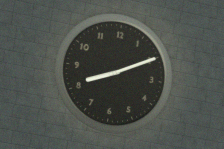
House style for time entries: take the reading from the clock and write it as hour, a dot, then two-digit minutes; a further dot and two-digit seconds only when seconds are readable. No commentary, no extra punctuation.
8.10
